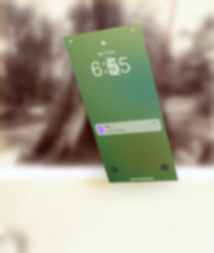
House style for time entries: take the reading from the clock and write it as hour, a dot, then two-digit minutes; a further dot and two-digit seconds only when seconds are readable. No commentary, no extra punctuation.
6.55
